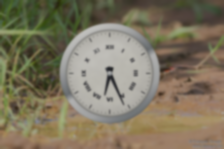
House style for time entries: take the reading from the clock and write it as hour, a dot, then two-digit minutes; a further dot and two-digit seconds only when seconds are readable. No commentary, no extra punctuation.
6.26
